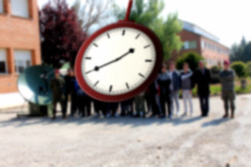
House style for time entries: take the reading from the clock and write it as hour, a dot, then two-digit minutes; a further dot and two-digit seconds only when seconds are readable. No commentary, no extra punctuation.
1.40
